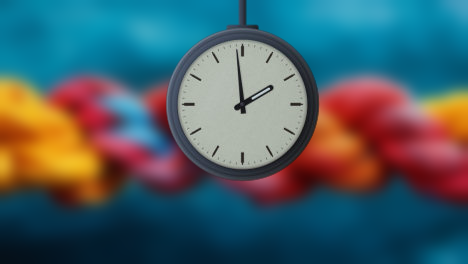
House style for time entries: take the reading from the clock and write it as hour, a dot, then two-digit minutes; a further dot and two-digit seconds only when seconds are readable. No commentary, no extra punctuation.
1.59
